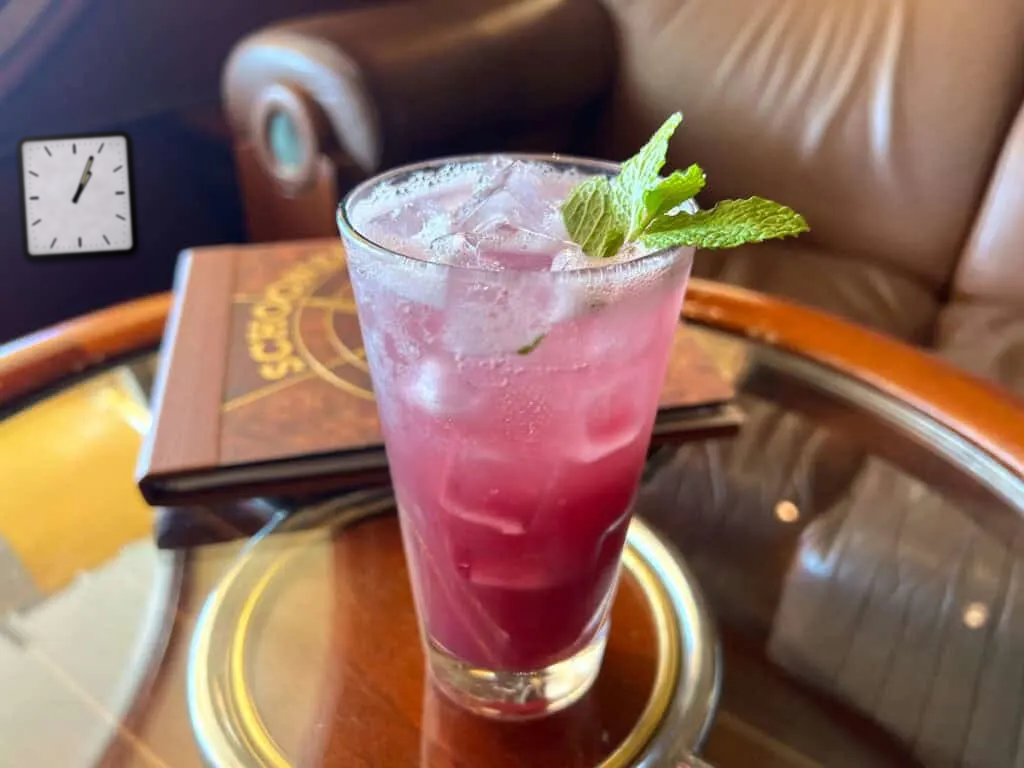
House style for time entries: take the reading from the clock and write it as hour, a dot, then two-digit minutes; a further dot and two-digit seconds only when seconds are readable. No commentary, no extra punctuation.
1.04
